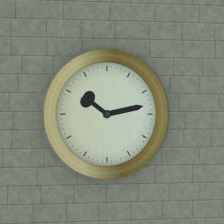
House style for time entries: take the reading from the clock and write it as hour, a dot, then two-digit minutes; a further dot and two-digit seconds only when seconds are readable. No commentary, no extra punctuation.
10.13
